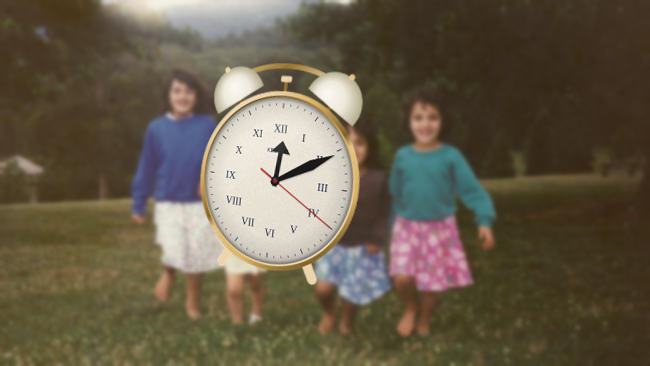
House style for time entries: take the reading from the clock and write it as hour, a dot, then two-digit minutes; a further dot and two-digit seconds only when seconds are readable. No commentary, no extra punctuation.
12.10.20
